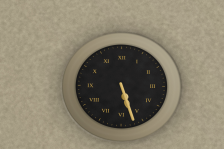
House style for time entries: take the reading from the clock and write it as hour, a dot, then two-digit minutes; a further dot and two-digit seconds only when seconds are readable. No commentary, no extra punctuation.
5.27
